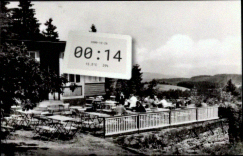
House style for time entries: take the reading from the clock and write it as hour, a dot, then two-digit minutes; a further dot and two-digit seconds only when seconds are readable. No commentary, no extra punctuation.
0.14
